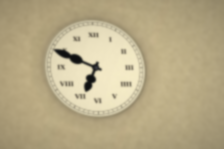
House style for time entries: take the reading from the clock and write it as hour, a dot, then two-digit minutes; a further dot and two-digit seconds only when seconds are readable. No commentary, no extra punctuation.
6.49
